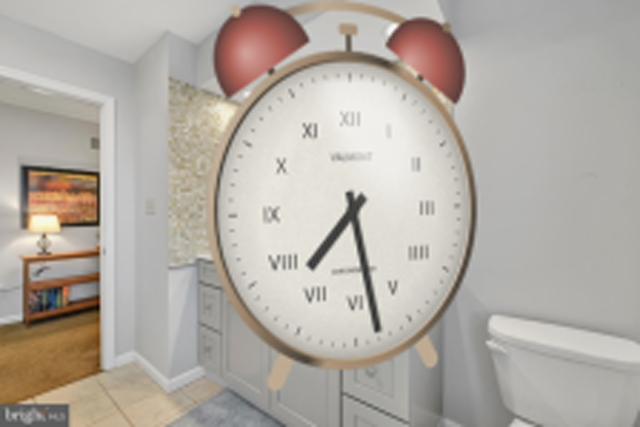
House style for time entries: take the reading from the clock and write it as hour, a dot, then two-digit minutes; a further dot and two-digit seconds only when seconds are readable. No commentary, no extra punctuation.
7.28
